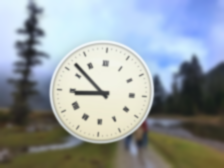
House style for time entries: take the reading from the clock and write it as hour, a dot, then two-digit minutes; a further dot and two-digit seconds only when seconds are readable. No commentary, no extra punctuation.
8.52
